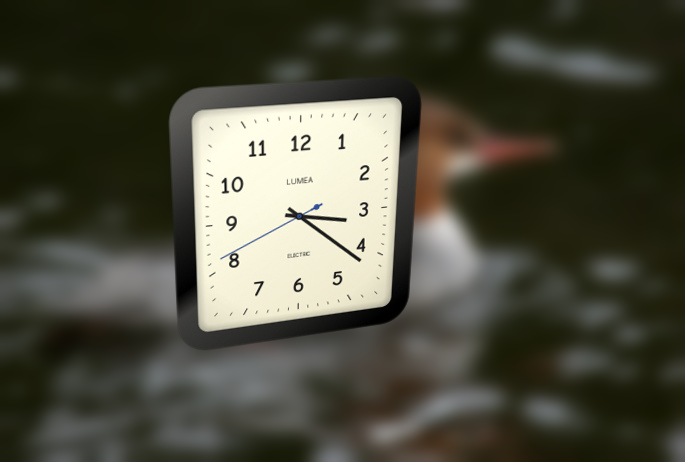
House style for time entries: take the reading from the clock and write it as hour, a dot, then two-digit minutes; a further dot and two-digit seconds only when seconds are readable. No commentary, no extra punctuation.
3.21.41
